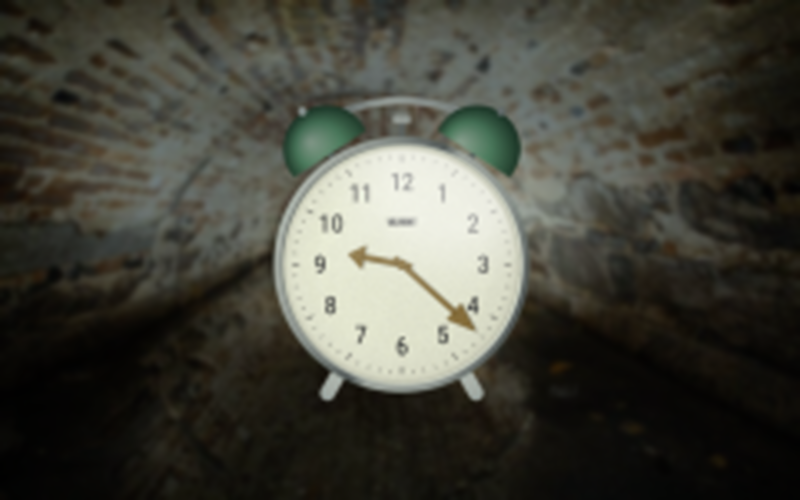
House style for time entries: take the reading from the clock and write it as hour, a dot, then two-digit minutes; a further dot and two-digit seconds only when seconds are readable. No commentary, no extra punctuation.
9.22
